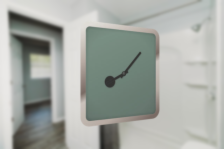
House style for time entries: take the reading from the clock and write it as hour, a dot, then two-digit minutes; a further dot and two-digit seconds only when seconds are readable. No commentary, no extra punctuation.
8.07
